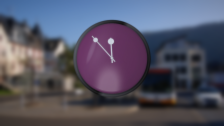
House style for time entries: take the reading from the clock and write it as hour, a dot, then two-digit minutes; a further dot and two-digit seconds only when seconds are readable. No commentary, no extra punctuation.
11.53
